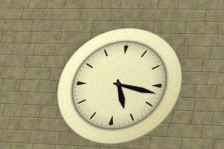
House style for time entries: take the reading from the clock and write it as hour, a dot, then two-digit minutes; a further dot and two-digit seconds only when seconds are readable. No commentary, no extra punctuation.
5.17
